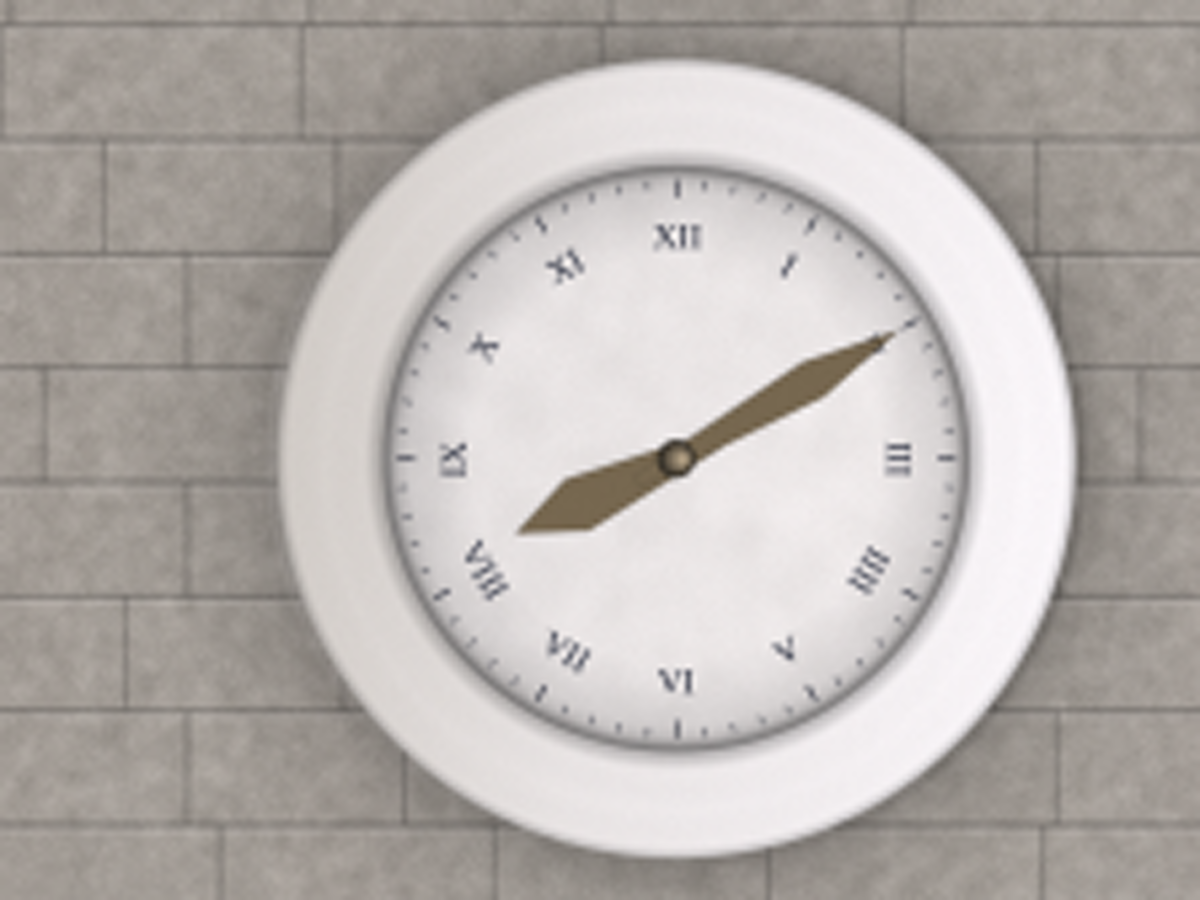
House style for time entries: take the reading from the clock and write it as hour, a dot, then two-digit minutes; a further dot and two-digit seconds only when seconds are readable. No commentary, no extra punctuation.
8.10
